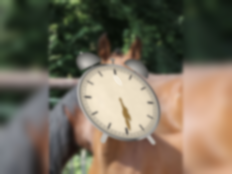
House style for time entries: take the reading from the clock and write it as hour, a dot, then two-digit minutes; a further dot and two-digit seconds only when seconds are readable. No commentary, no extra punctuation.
5.29
